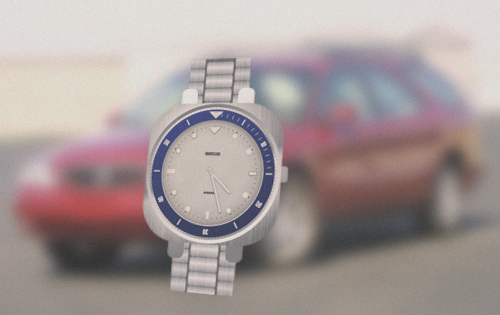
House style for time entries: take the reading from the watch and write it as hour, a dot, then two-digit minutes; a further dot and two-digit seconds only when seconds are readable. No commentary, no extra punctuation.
4.27
